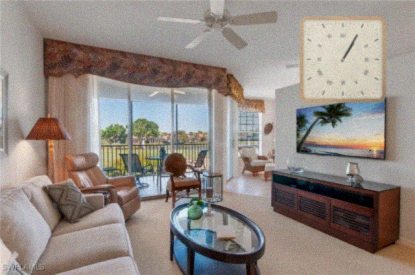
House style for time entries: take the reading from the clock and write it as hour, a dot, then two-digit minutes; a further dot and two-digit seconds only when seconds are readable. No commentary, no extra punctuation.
1.05
